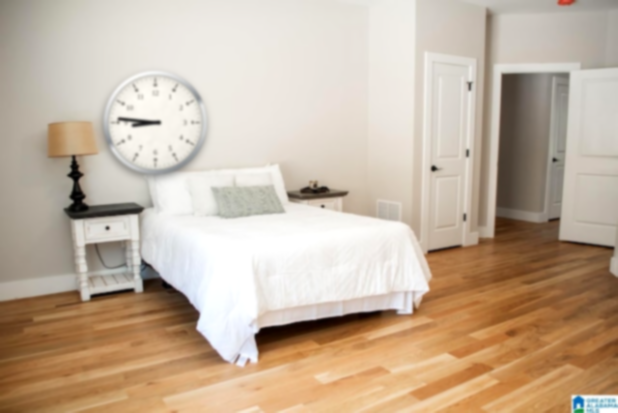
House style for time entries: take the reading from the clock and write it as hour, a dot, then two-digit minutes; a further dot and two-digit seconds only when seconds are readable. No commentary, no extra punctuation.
8.46
